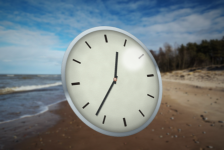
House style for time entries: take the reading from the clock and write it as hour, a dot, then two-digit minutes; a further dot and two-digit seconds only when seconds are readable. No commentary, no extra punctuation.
12.37
